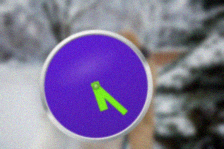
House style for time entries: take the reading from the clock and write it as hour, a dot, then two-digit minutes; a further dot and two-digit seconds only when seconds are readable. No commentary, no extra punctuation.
5.22
